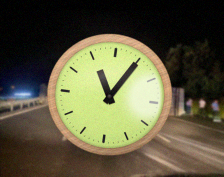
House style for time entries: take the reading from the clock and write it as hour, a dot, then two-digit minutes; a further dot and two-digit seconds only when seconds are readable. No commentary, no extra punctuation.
11.05
